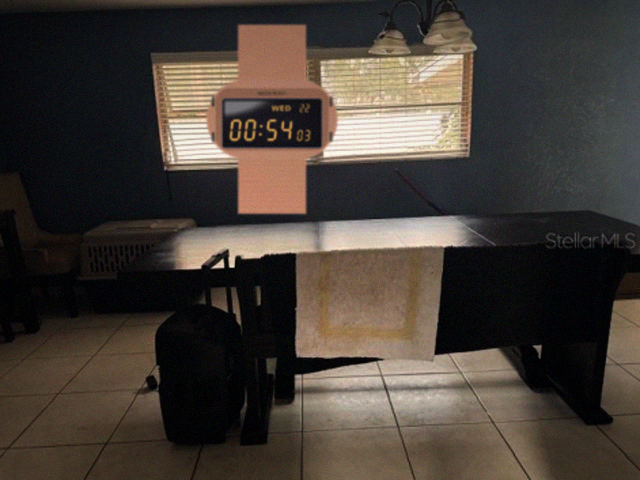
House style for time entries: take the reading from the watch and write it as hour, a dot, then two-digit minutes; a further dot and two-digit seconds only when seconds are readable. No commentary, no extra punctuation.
0.54
